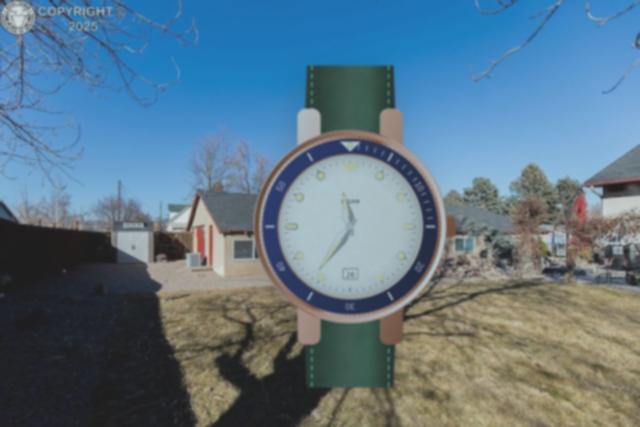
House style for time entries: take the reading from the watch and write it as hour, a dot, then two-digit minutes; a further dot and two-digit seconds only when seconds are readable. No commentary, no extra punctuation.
11.36
